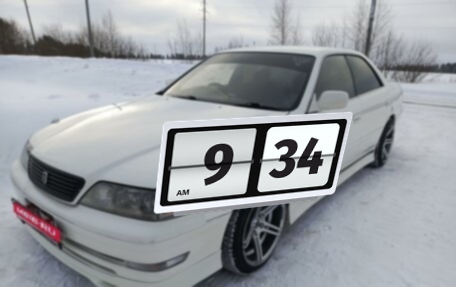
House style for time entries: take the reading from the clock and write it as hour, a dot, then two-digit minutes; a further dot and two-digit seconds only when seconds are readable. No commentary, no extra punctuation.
9.34
